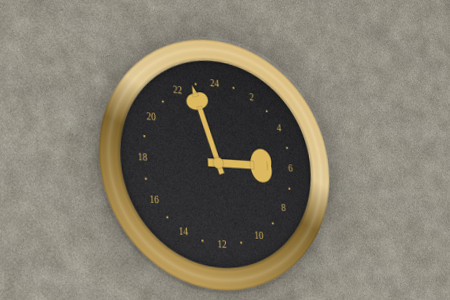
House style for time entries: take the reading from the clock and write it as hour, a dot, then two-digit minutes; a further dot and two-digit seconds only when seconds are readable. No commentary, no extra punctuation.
5.57
